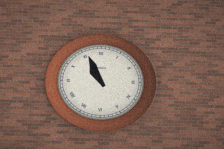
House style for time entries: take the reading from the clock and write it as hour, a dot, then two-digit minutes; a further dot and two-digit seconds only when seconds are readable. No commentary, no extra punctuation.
10.56
